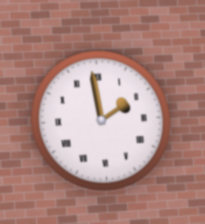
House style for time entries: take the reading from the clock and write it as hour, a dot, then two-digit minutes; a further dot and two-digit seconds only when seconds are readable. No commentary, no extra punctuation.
1.59
